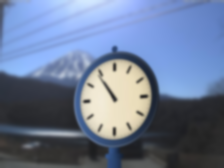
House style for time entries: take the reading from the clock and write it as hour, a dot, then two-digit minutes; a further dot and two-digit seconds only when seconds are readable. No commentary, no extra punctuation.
10.54
